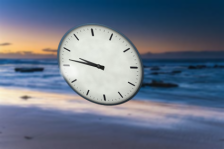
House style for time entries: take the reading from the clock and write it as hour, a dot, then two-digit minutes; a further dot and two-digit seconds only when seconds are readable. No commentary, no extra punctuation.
9.47
